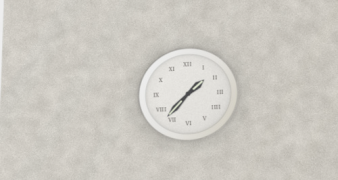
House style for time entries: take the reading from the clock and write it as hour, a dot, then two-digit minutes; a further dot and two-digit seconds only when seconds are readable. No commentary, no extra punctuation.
1.37
